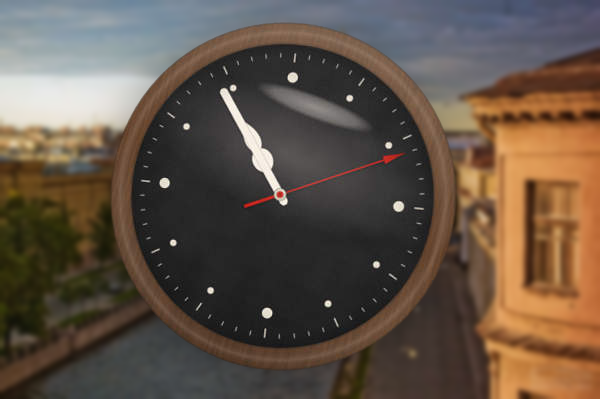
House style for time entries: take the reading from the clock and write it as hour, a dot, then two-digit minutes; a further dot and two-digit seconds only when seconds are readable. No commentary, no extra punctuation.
10.54.11
